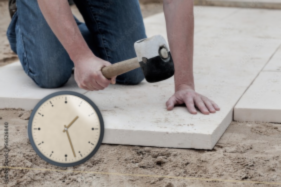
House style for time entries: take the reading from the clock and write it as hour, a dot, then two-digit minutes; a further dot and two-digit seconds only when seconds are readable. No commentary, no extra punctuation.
1.27
